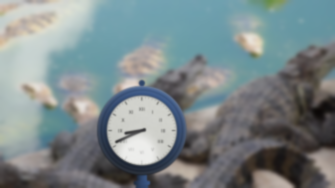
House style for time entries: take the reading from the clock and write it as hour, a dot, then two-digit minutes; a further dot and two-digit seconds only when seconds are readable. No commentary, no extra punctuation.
8.41
